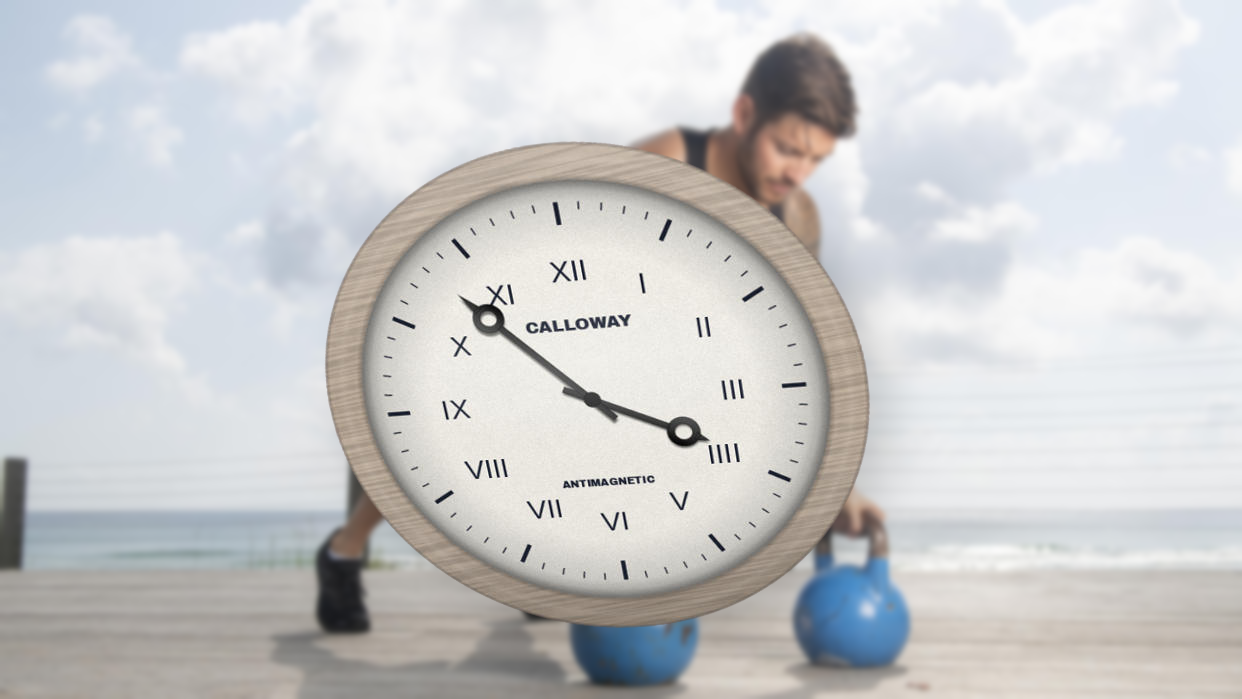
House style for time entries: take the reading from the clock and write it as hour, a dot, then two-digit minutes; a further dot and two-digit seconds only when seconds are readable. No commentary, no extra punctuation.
3.53
